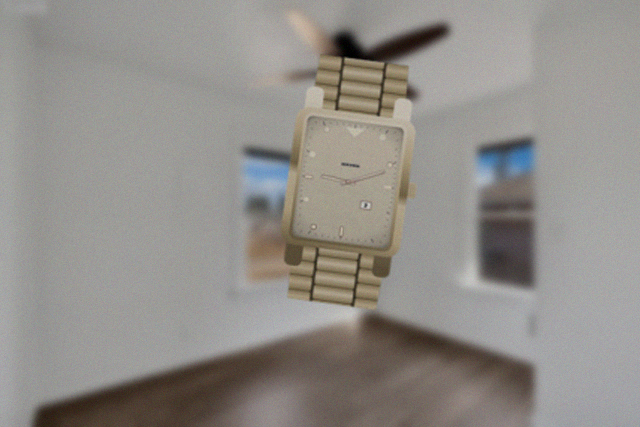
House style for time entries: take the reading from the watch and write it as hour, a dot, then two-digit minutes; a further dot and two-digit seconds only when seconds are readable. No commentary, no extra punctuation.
9.11
